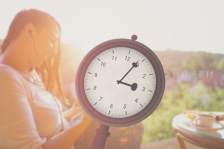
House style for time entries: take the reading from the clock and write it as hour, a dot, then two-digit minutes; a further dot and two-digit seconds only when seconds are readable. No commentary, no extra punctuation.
3.04
